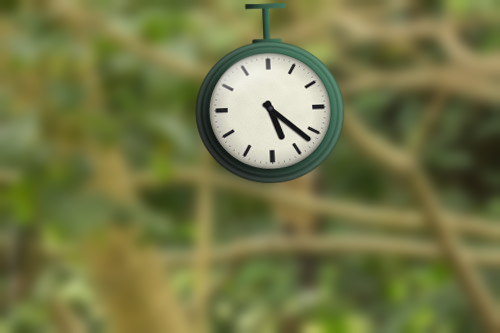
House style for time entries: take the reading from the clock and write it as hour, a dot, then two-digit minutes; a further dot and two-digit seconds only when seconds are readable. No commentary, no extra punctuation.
5.22
